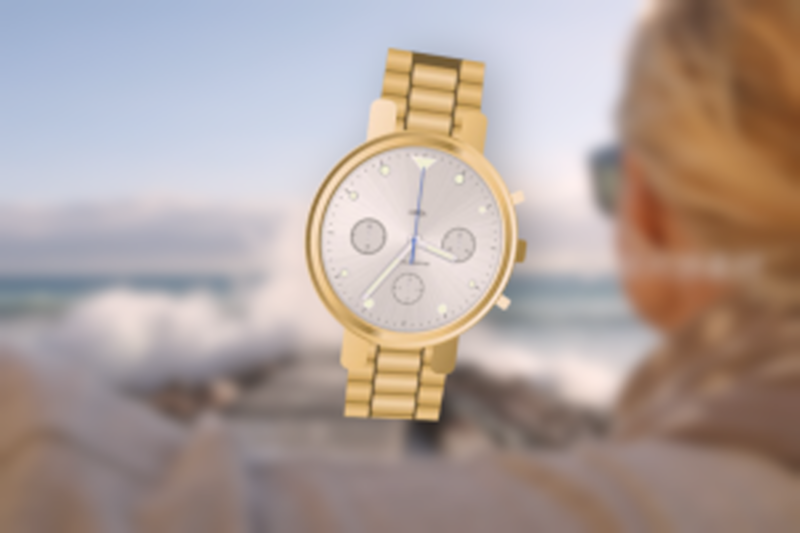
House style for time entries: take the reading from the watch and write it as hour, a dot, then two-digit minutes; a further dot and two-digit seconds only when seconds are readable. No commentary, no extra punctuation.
3.36
